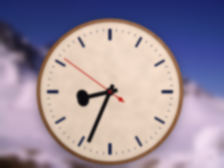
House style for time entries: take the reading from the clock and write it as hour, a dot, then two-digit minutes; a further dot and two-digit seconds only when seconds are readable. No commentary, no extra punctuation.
8.33.51
